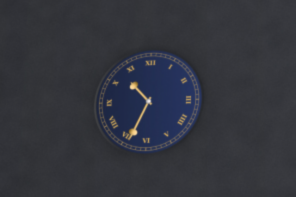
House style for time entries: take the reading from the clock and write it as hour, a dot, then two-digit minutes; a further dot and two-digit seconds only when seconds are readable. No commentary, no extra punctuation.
10.34
